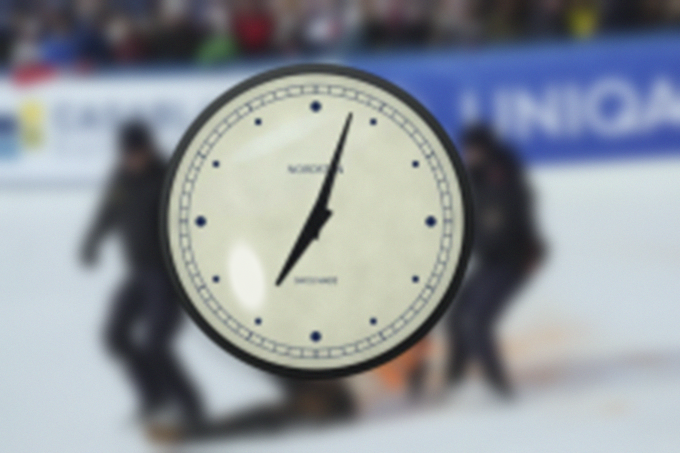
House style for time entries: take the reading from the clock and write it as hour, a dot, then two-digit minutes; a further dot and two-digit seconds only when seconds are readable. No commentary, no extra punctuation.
7.03
